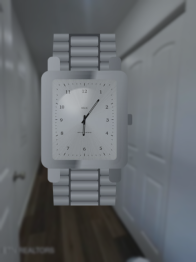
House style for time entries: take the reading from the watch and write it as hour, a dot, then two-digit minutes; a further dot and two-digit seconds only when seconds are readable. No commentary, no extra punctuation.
6.06
